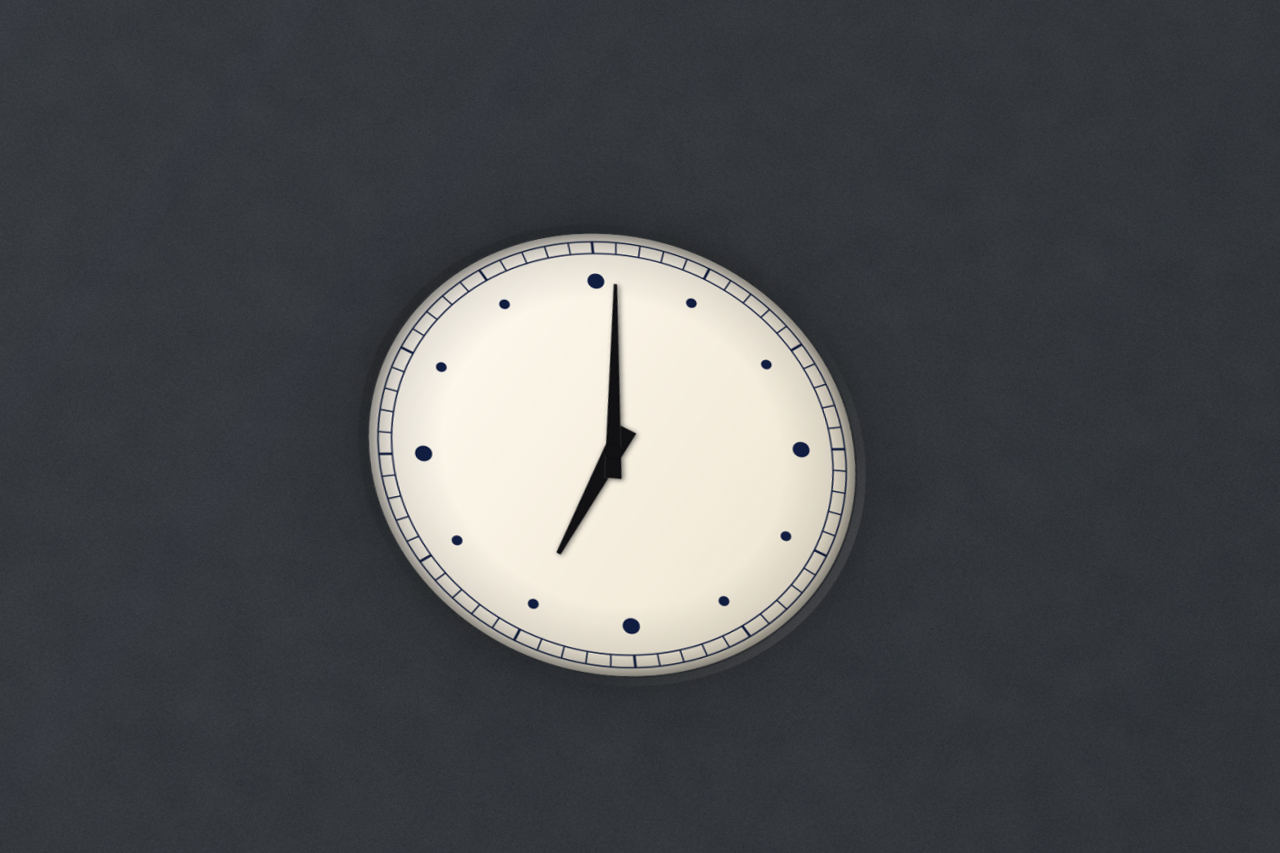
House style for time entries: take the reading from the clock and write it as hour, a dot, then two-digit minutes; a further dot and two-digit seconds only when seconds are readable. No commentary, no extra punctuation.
7.01
